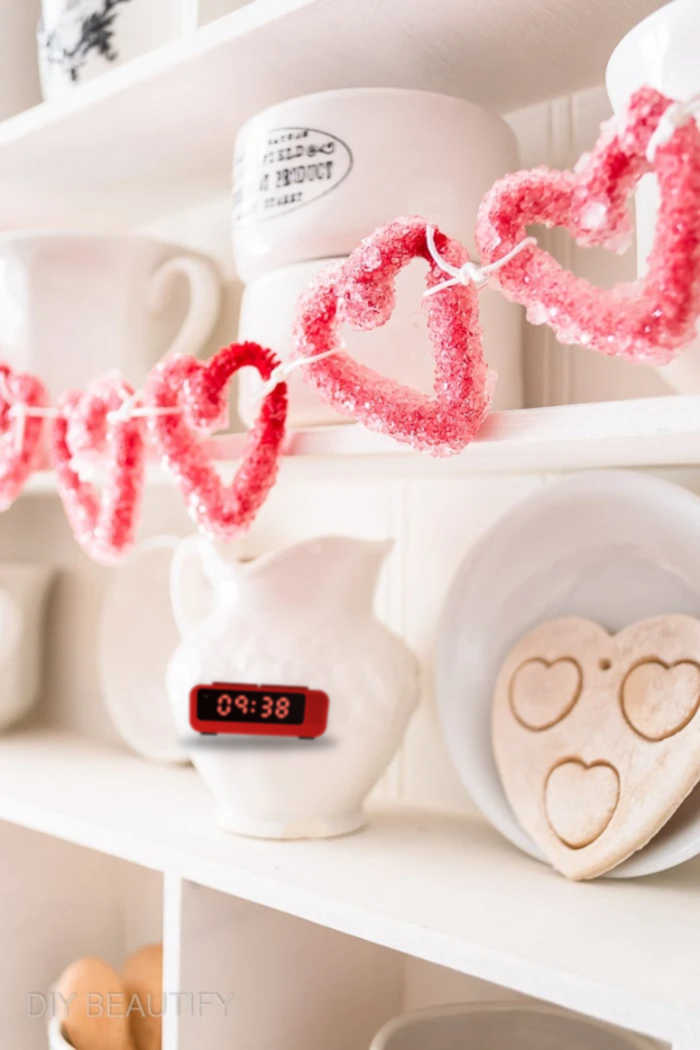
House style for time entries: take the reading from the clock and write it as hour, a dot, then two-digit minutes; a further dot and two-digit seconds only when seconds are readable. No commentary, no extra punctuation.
9.38
